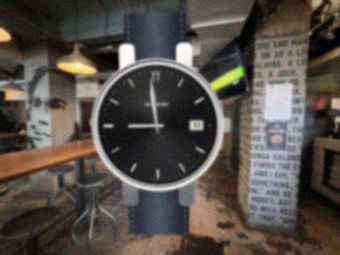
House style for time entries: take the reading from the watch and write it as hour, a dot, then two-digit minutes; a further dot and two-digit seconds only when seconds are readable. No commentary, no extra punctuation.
8.59
